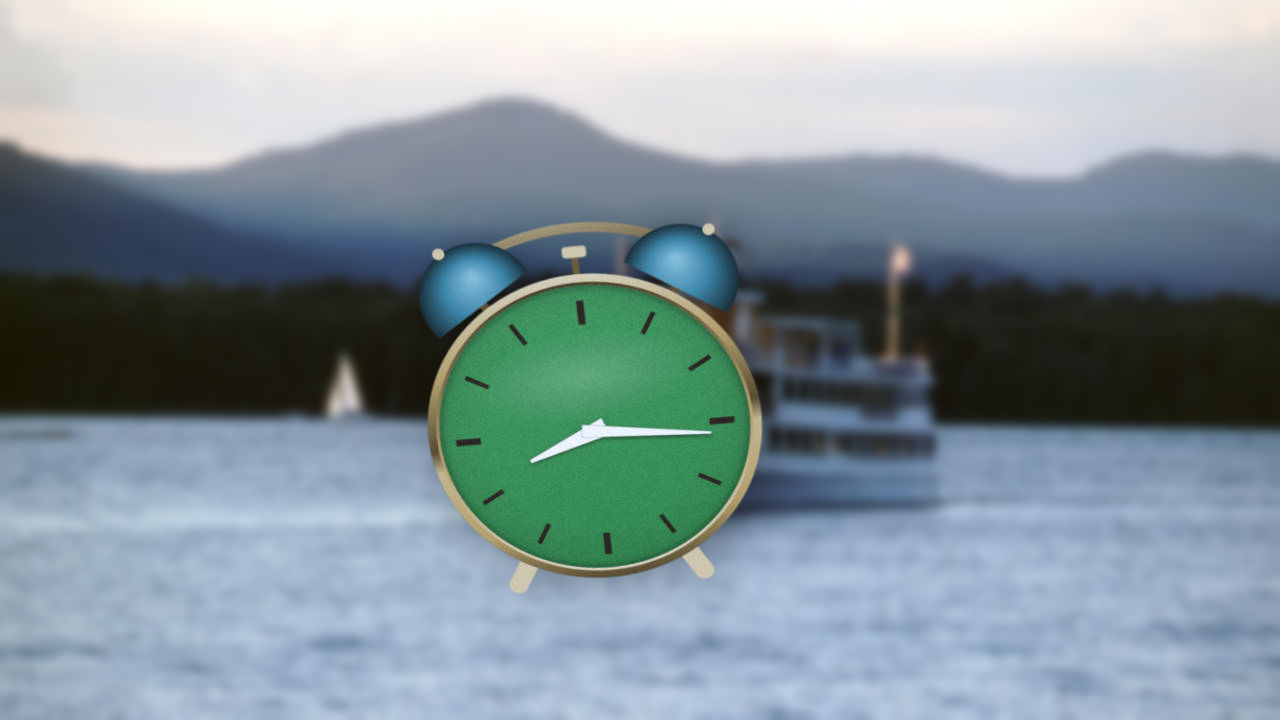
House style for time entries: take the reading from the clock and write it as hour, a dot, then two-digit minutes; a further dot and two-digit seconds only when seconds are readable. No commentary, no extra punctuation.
8.16
